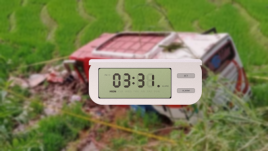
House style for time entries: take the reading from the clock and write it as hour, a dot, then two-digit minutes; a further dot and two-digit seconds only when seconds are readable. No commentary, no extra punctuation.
3.31
